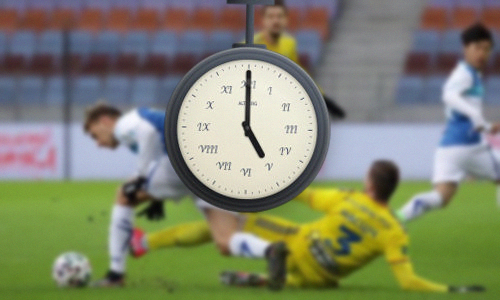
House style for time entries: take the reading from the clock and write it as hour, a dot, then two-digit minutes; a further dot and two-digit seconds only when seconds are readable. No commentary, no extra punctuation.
5.00
